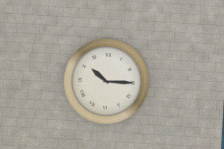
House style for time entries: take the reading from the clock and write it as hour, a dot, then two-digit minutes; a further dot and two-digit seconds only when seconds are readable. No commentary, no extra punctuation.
10.15
